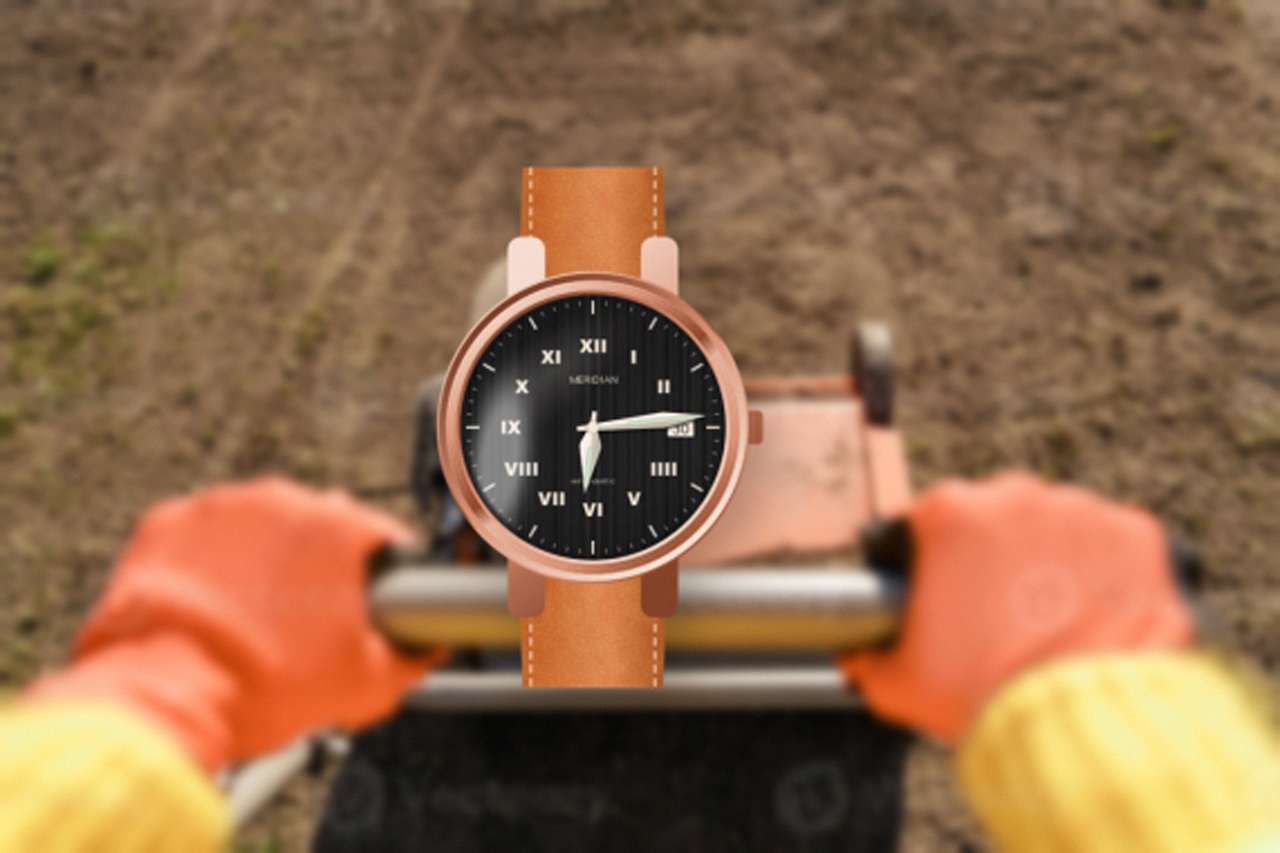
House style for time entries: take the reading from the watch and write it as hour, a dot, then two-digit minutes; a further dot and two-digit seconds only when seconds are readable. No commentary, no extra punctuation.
6.14
